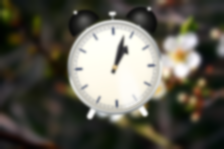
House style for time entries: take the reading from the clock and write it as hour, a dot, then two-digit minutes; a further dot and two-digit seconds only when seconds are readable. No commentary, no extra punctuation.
1.03
